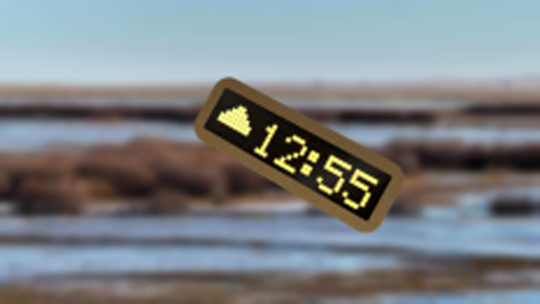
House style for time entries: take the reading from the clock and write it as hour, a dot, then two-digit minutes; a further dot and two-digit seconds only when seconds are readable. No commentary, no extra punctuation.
12.55
